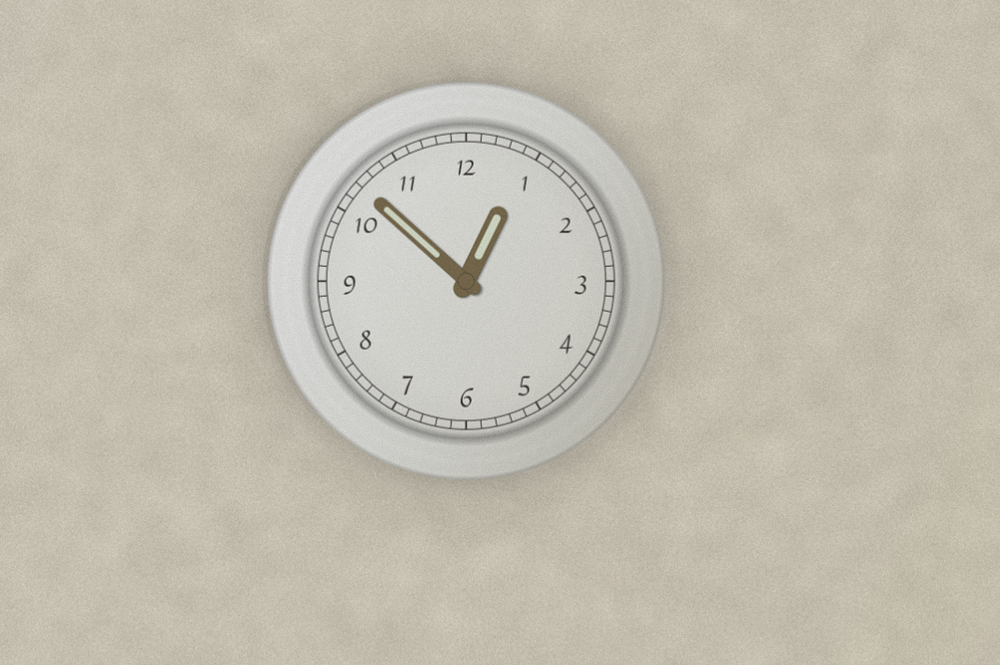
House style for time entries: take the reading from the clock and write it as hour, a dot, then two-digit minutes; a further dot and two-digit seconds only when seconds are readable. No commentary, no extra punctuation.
12.52
